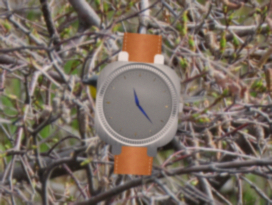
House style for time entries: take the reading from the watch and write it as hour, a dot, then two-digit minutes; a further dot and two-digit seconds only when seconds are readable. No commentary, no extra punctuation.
11.23
